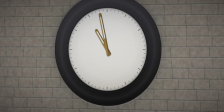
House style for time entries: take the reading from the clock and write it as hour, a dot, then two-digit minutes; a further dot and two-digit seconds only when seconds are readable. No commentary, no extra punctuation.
10.58
